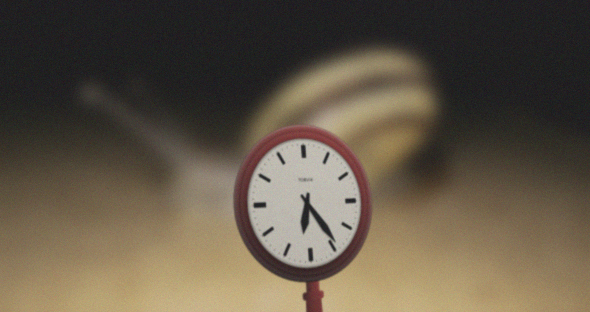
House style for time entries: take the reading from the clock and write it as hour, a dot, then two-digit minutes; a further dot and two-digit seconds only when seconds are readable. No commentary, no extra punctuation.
6.24
